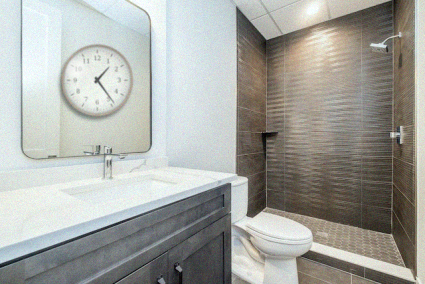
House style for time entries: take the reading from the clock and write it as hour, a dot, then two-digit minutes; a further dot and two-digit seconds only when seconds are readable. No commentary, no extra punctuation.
1.24
